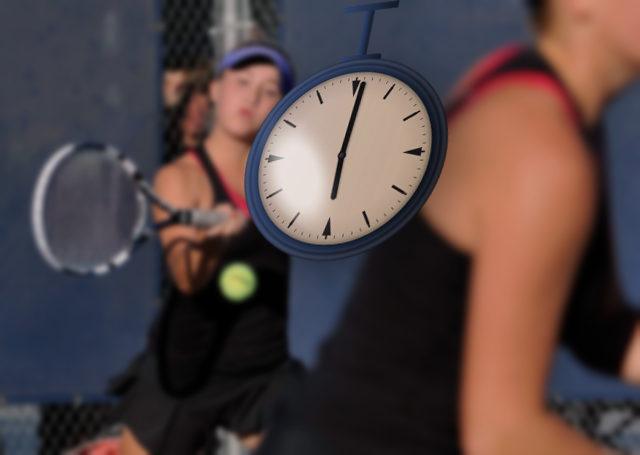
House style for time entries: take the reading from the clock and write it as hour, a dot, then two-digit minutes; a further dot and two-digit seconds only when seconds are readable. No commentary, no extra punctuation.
6.01
